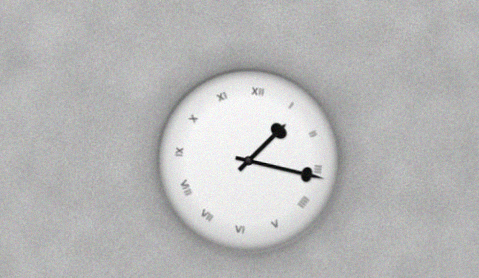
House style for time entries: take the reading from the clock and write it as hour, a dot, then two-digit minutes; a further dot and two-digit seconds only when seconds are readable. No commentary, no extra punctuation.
1.16
